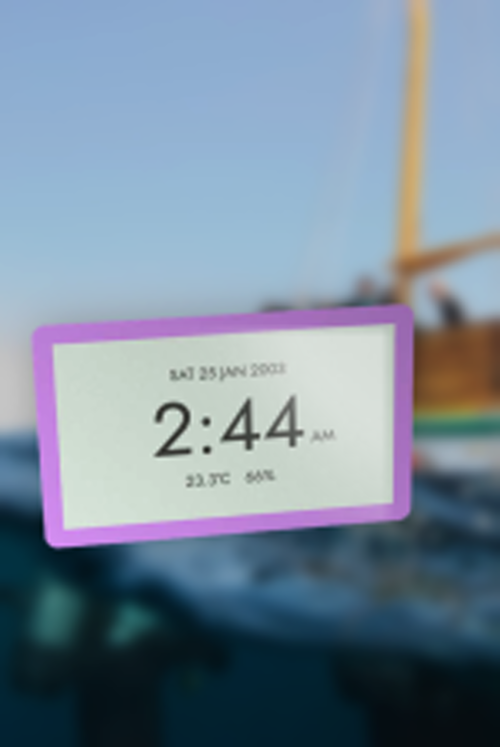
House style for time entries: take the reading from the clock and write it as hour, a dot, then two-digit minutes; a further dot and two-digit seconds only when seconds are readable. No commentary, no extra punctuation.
2.44
